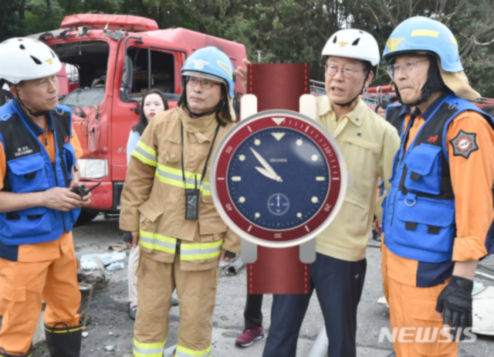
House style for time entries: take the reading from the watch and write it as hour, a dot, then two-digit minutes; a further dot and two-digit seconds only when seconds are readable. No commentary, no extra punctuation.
9.53
